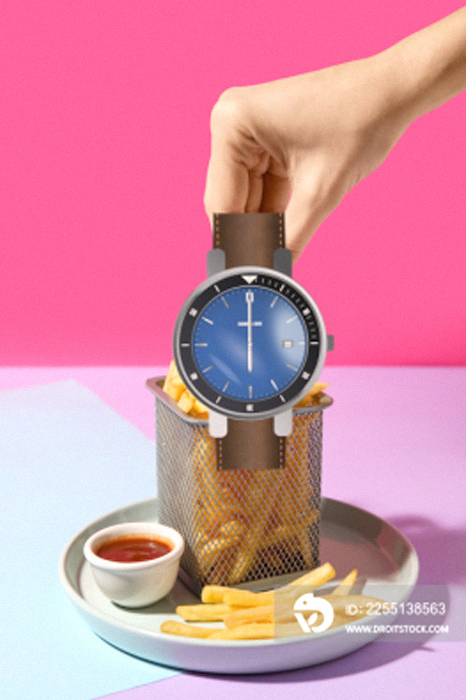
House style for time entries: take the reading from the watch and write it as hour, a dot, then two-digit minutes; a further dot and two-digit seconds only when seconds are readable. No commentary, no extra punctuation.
6.00
